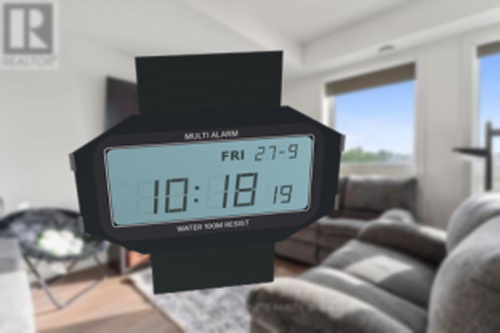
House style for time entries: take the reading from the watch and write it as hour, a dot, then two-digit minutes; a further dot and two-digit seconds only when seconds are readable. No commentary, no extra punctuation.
10.18.19
